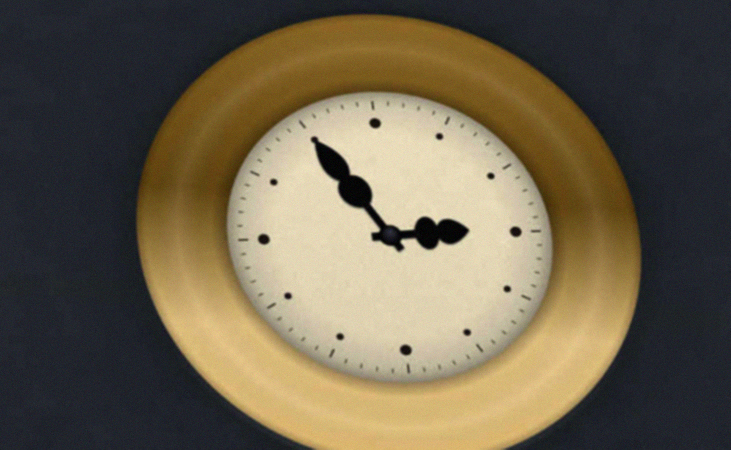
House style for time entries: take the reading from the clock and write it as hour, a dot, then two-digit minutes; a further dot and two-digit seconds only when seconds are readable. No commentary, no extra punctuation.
2.55
